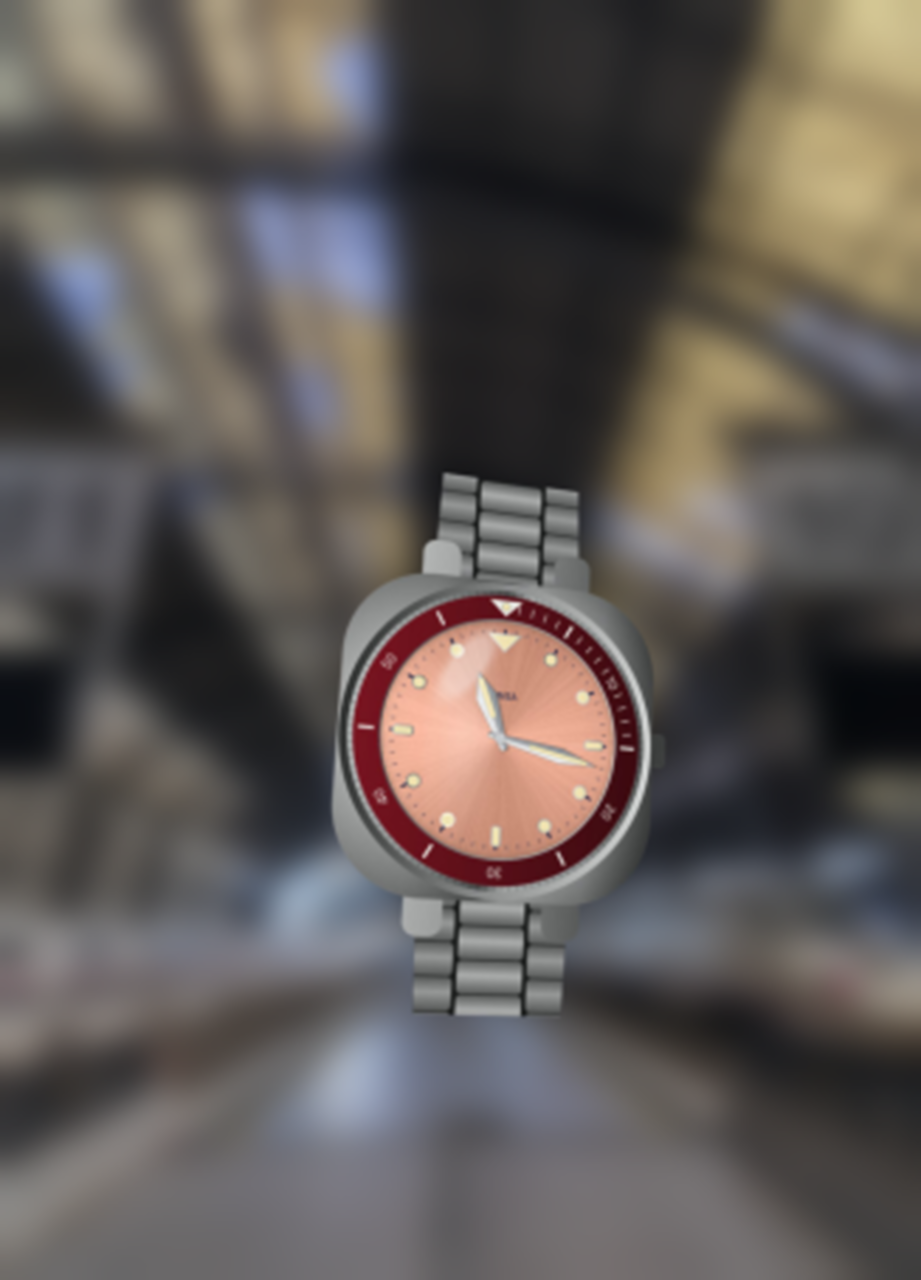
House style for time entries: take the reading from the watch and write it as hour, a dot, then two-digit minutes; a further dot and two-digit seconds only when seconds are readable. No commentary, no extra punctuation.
11.17
